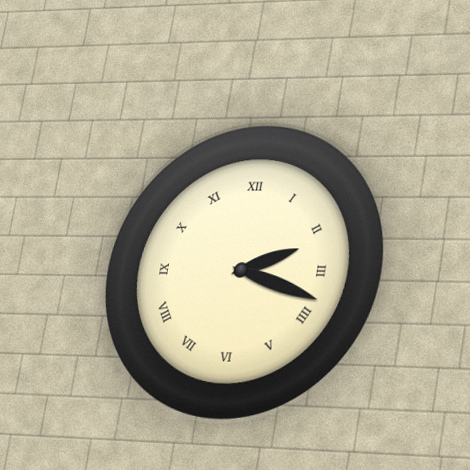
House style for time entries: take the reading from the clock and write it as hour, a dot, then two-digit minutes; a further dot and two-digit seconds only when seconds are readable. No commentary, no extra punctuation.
2.18
